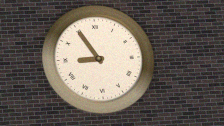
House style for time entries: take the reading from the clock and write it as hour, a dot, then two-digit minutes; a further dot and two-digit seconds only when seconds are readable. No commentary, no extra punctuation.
8.55
